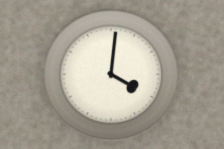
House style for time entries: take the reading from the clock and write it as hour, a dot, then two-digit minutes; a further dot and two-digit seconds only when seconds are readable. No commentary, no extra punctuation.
4.01
